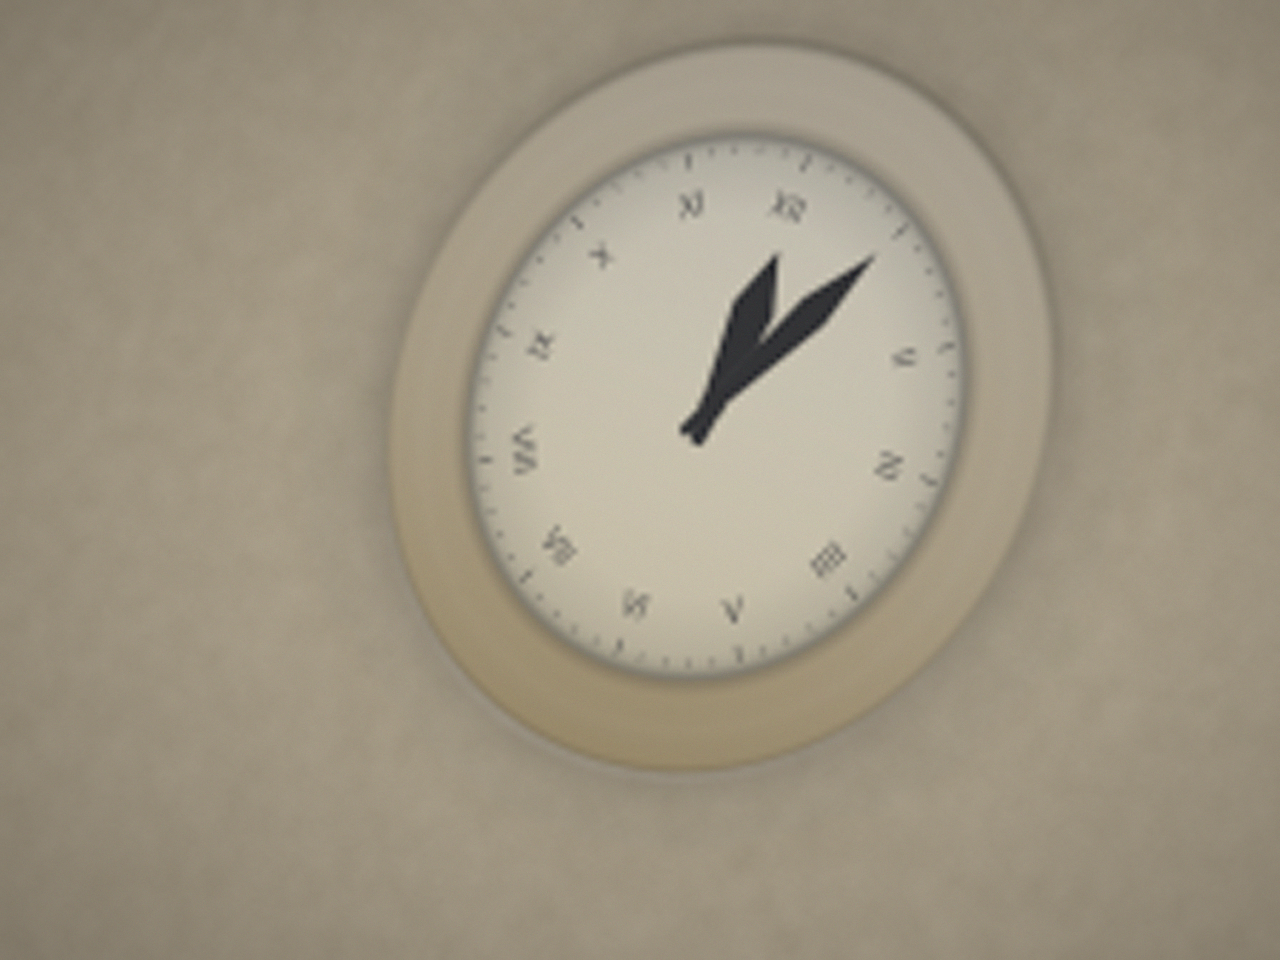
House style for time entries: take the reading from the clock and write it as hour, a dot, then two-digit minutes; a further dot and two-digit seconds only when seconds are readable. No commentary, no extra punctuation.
12.05
